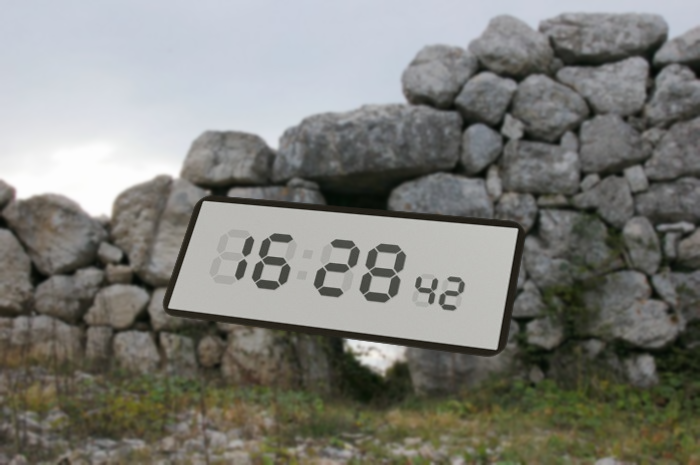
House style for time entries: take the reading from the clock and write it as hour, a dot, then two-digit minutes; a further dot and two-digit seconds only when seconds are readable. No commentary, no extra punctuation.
16.28.42
